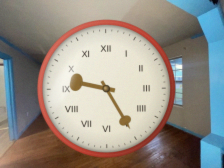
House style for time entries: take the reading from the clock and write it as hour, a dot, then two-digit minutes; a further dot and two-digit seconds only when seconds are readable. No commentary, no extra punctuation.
9.25
